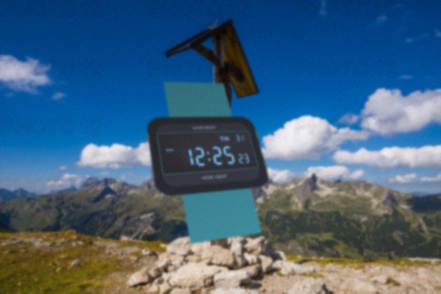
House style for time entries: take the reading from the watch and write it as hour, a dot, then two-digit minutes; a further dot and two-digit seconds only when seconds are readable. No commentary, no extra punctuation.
12.25
